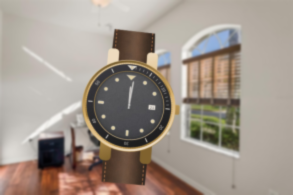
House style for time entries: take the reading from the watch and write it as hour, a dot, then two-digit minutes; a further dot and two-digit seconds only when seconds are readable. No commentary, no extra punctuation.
12.01
